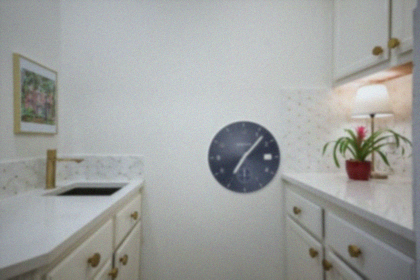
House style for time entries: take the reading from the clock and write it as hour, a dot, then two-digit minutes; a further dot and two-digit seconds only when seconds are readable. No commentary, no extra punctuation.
7.07
